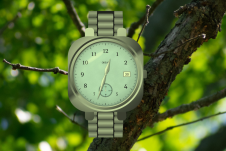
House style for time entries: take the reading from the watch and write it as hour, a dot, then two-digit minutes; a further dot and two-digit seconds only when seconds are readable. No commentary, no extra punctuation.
12.33
